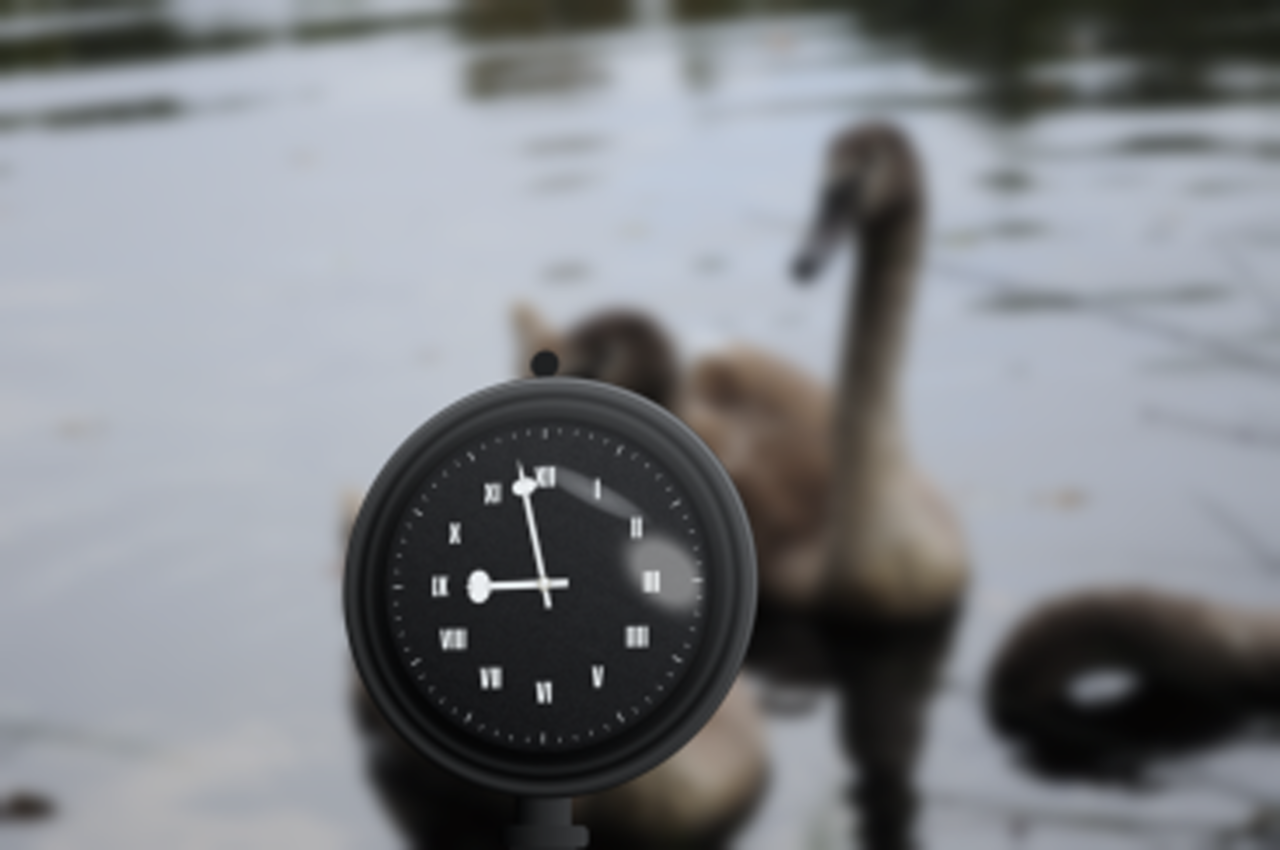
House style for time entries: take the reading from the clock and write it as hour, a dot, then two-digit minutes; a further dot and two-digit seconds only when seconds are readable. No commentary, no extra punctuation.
8.58
